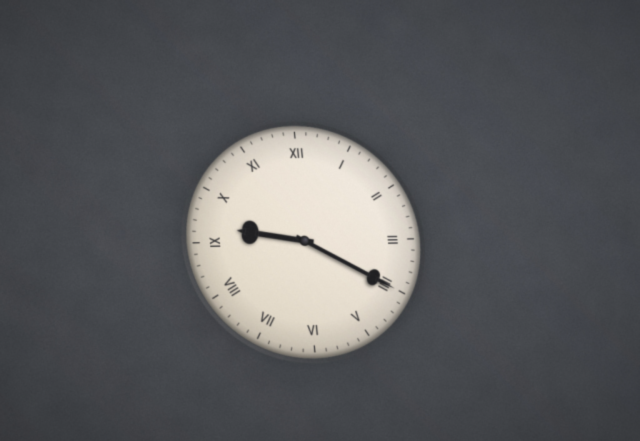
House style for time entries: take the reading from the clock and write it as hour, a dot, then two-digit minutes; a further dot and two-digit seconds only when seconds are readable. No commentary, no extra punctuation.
9.20
